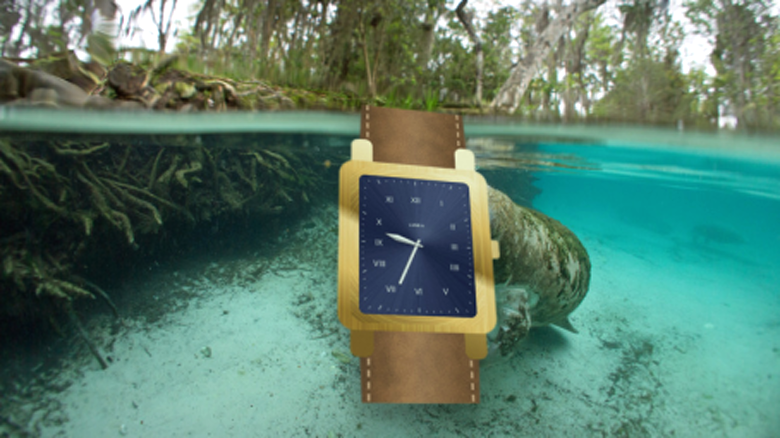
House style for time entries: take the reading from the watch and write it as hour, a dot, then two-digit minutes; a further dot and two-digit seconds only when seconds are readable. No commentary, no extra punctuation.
9.34
